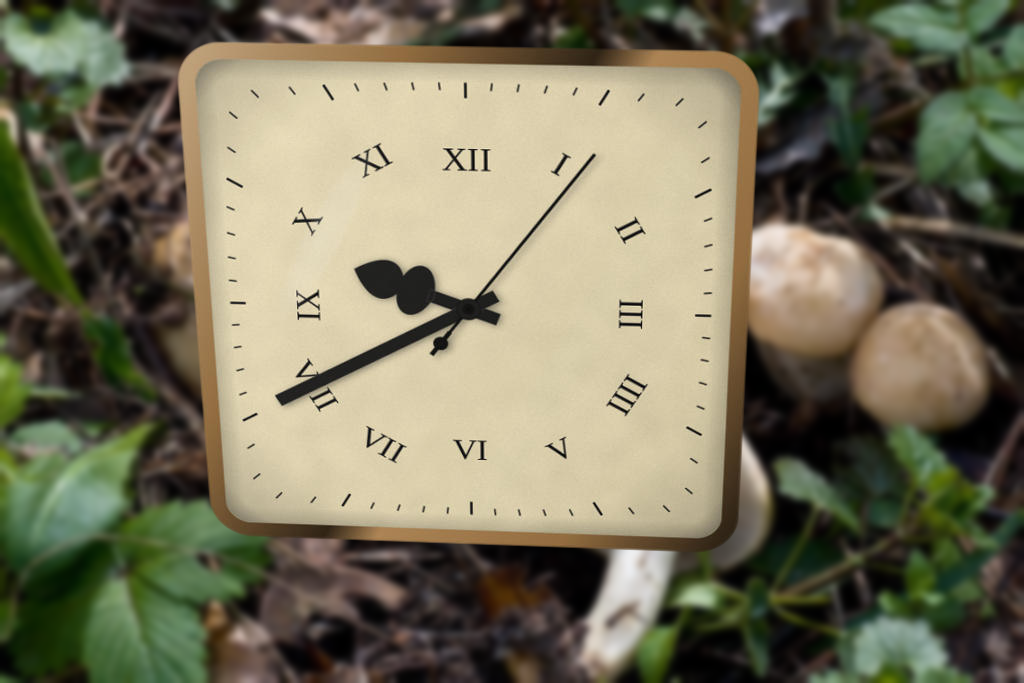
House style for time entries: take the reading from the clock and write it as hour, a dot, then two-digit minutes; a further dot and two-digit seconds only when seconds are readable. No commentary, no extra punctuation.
9.40.06
